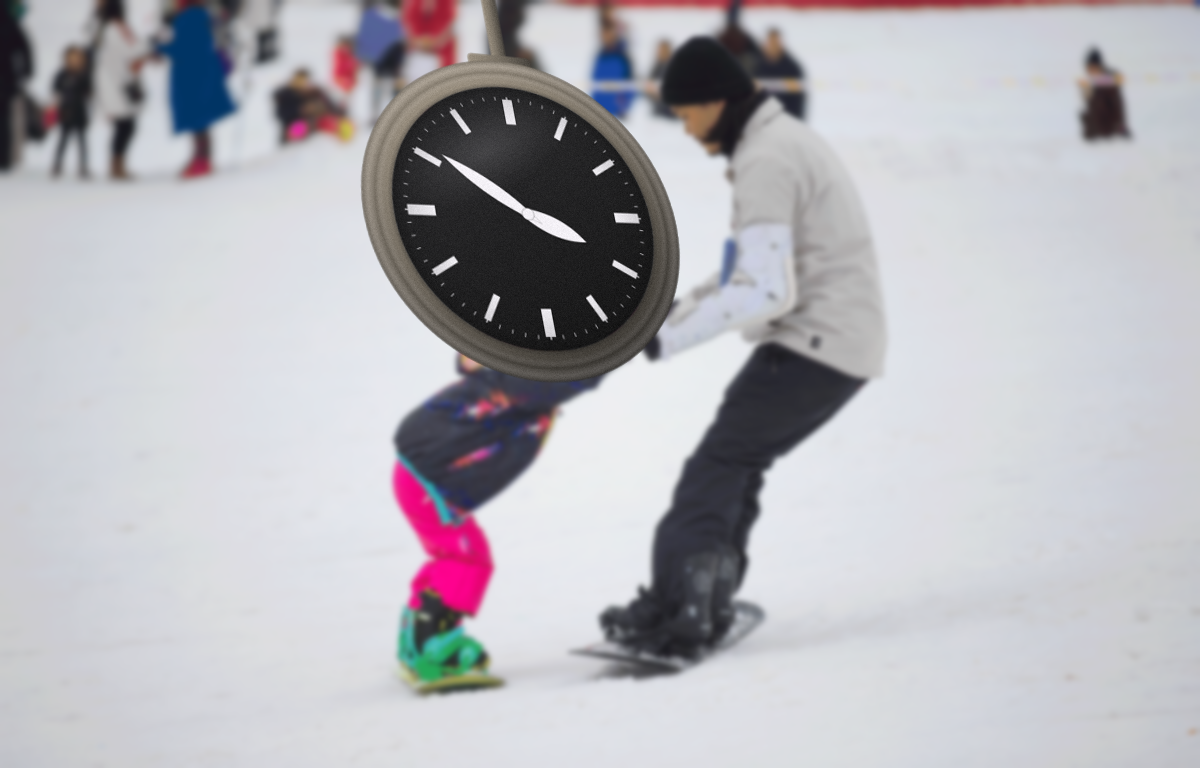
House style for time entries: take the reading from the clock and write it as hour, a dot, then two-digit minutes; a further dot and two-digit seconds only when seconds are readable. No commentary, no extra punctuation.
3.51
